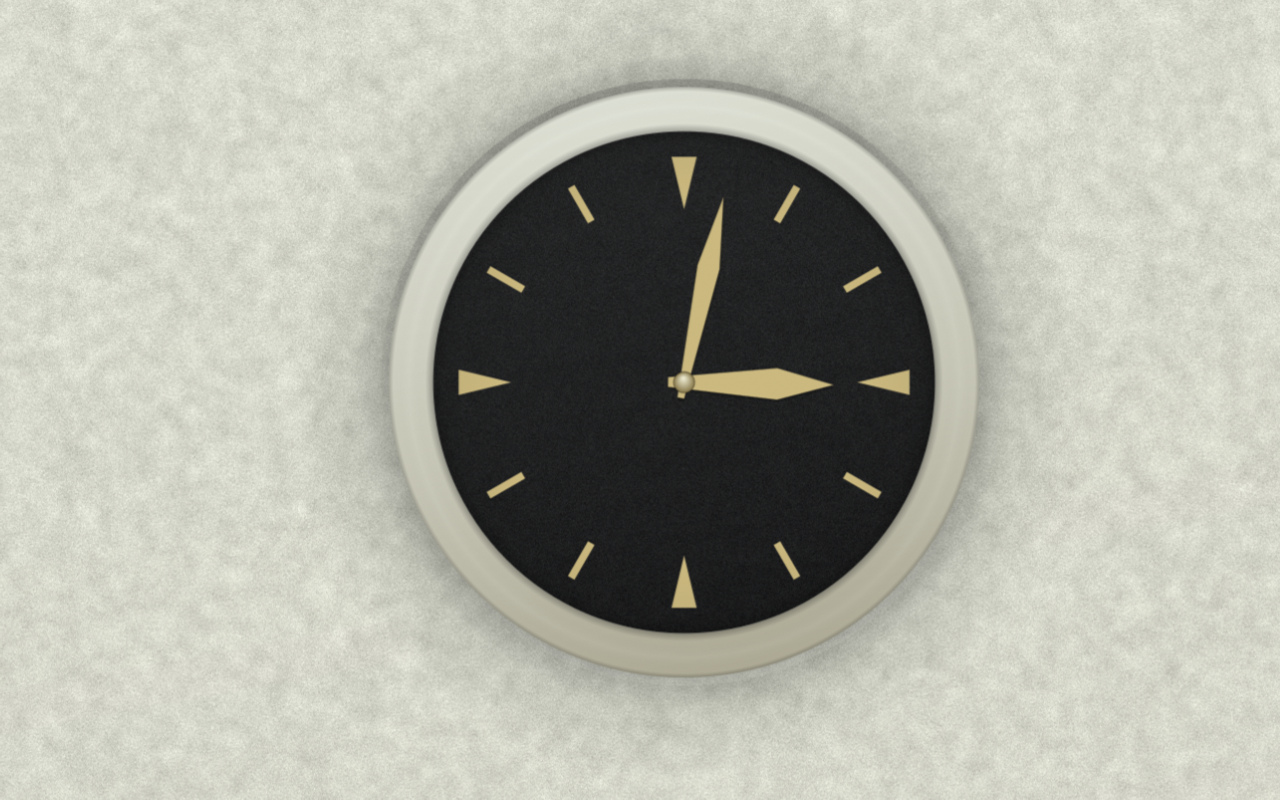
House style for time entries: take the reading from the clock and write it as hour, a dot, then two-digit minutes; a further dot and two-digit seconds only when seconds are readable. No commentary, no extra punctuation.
3.02
